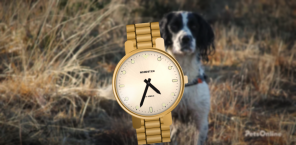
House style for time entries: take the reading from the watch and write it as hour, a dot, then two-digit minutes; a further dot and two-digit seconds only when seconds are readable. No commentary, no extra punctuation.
4.34
